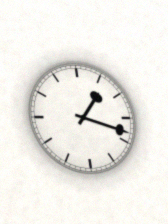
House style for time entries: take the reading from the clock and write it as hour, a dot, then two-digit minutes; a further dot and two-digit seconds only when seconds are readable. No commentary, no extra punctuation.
1.18
